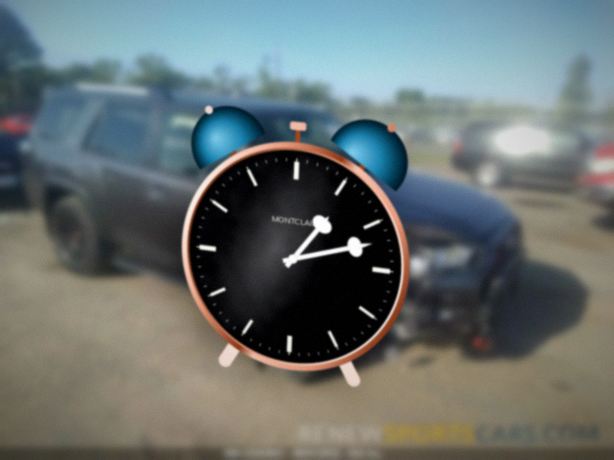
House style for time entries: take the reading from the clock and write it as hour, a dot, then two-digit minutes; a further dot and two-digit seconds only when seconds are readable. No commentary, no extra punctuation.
1.12
